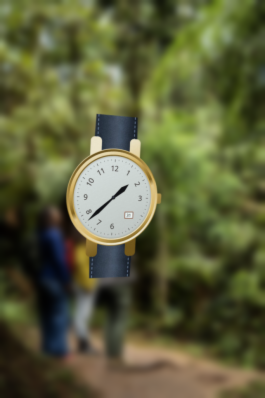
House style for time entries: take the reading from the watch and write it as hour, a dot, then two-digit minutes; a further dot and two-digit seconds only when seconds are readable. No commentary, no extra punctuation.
1.38
